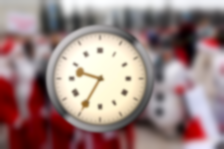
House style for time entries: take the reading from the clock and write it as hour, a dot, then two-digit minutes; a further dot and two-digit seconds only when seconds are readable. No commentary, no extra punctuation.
9.35
